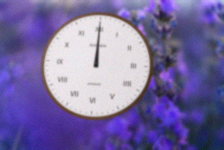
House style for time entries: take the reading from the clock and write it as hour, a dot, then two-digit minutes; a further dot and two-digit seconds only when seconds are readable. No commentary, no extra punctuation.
12.00
